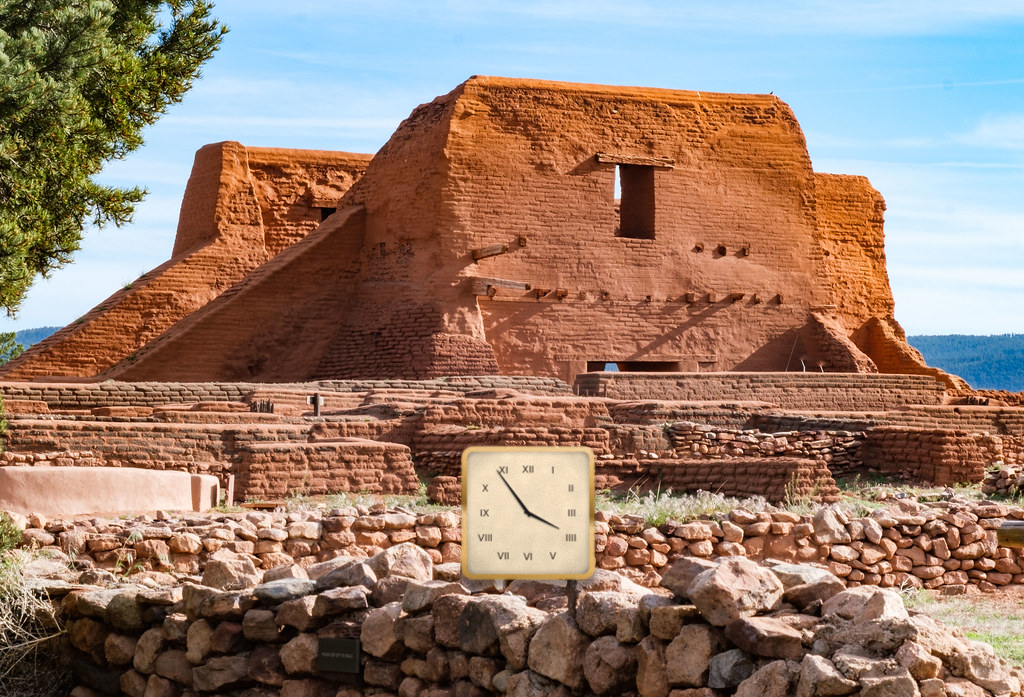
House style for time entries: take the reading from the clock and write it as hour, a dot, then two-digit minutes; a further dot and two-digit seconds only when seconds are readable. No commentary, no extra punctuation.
3.54
